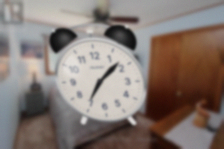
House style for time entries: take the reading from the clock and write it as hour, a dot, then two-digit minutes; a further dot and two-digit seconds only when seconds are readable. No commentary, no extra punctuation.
7.08
